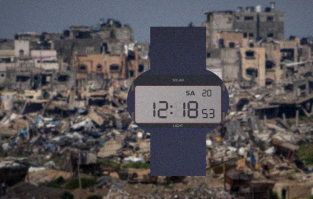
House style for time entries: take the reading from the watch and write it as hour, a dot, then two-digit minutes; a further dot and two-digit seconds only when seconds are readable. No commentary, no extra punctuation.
12.18.53
